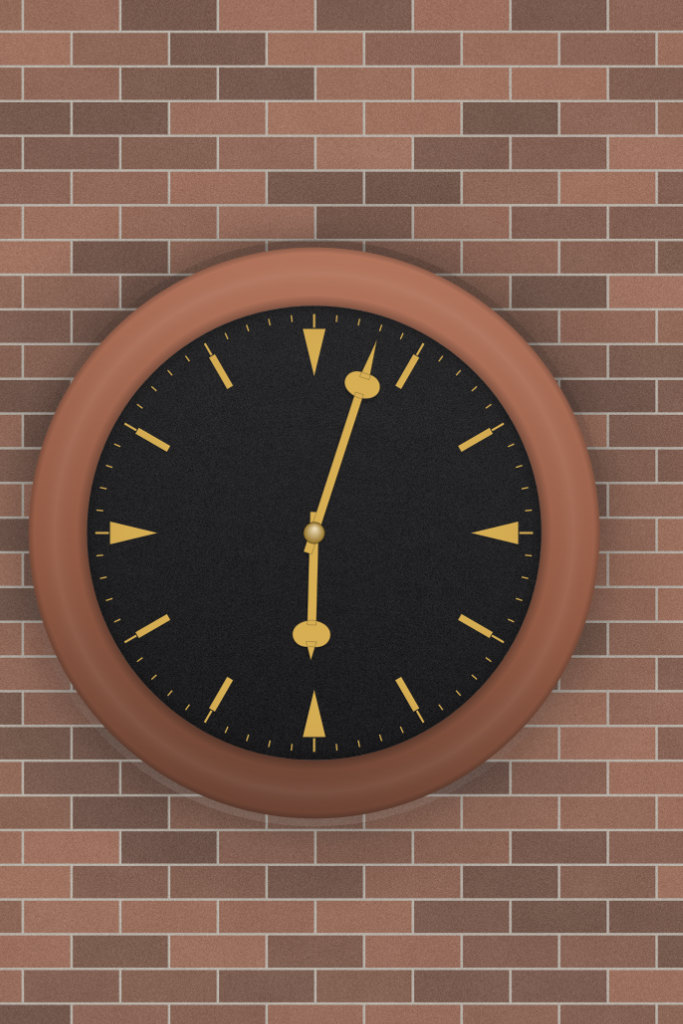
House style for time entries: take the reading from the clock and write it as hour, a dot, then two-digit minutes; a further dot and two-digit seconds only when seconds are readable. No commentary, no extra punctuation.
6.03
